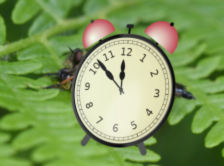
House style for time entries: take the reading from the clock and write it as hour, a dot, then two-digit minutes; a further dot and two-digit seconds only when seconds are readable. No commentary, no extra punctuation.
11.52
